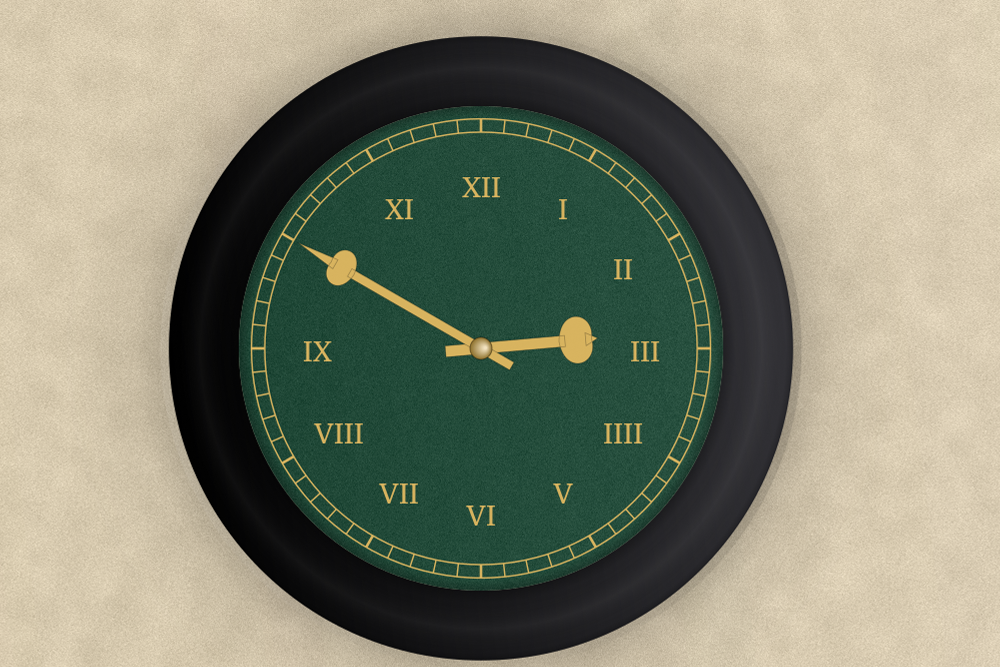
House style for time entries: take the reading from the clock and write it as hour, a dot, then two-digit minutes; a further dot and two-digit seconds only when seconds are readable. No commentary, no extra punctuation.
2.50
